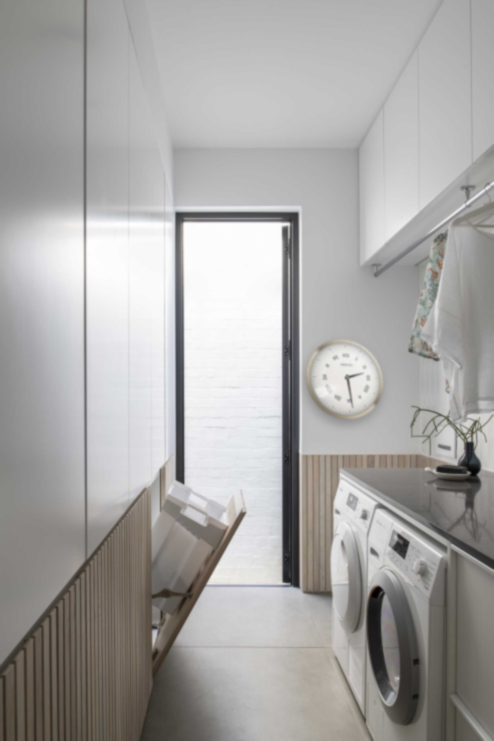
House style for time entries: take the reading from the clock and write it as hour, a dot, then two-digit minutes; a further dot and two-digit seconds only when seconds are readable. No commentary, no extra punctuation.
2.29
